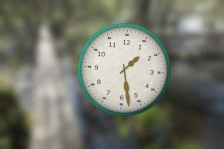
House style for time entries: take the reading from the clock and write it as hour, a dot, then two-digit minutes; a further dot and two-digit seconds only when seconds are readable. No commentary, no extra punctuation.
1.28
